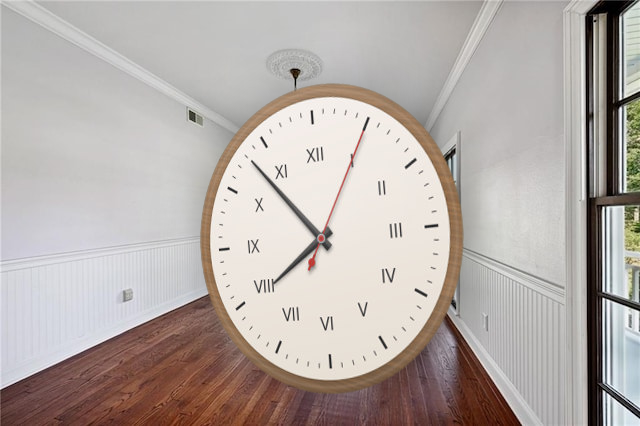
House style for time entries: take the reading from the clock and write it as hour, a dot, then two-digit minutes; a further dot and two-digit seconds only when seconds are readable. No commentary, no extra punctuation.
7.53.05
